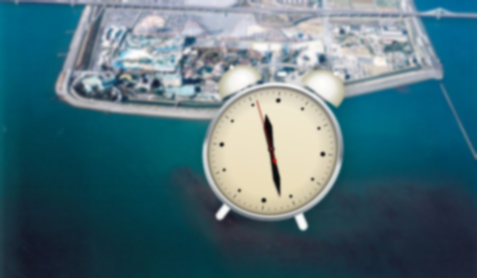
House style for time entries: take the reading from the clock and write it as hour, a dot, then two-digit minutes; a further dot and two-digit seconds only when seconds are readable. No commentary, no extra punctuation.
11.26.56
